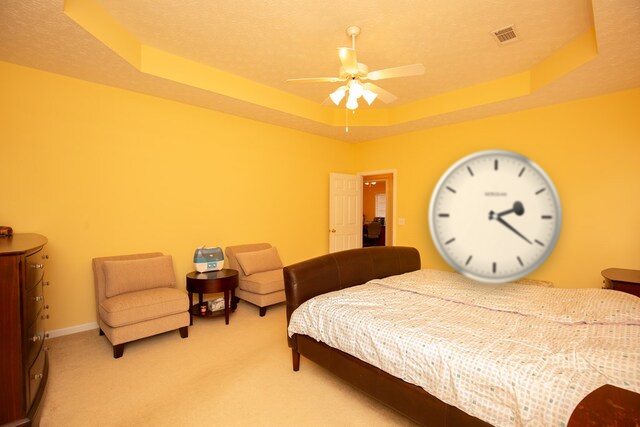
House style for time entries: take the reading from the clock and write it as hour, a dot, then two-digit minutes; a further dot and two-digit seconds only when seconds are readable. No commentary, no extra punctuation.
2.21
